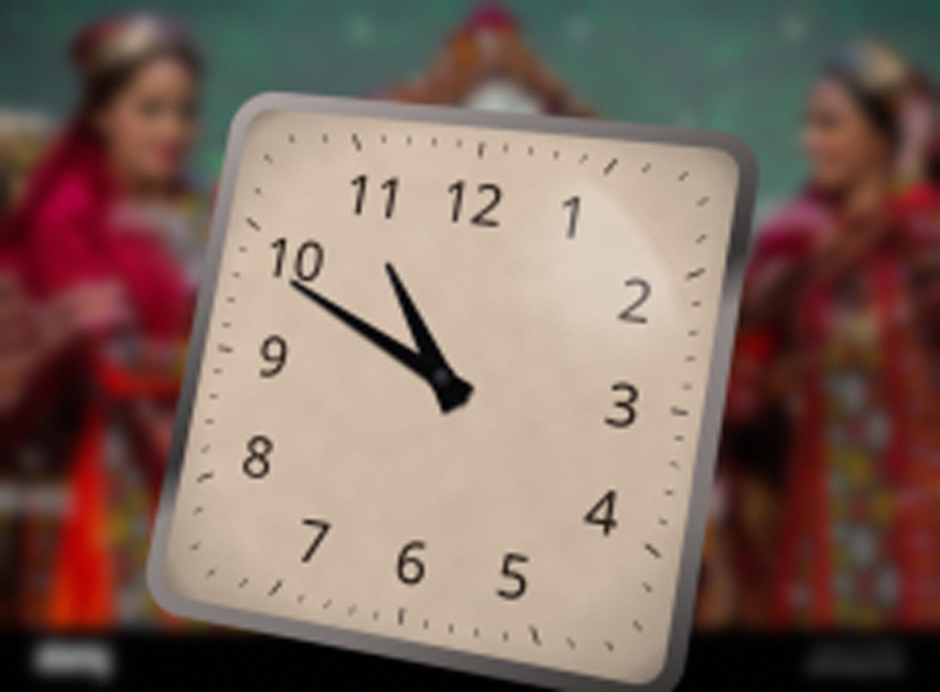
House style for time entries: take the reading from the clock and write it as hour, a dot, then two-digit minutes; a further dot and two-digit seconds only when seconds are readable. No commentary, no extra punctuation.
10.49
